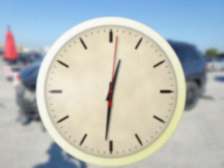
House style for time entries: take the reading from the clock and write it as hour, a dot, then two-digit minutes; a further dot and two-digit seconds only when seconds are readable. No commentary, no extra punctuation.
12.31.01
